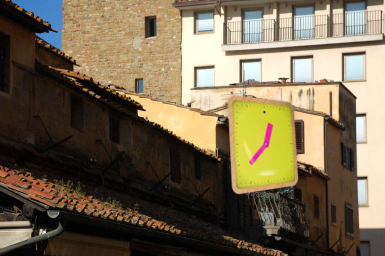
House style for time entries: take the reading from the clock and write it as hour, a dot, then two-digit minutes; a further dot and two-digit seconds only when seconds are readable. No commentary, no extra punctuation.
12.38
